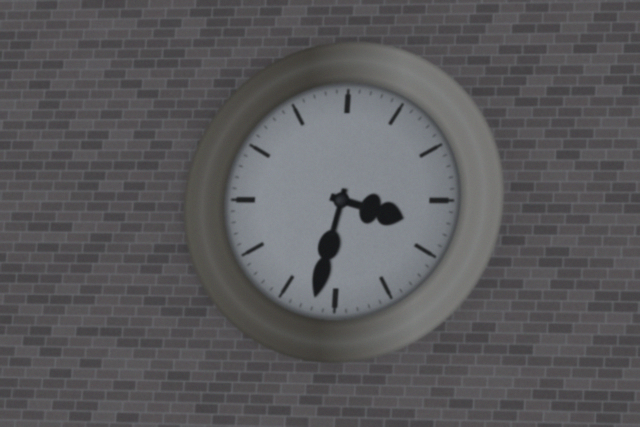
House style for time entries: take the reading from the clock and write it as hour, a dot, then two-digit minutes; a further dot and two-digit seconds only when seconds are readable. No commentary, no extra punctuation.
3.32
